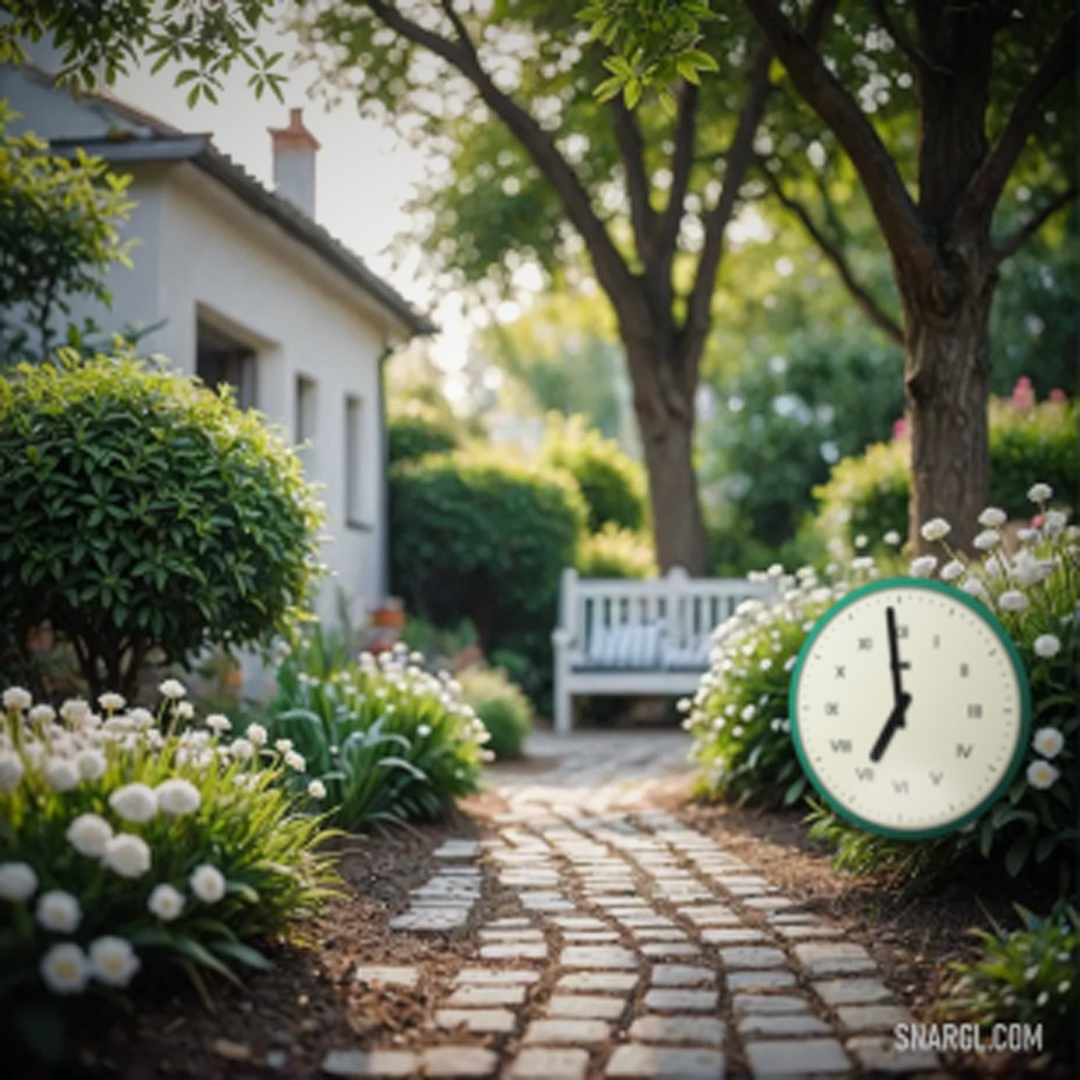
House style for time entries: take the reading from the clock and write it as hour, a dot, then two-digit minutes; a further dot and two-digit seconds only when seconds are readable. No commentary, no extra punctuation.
6.59
